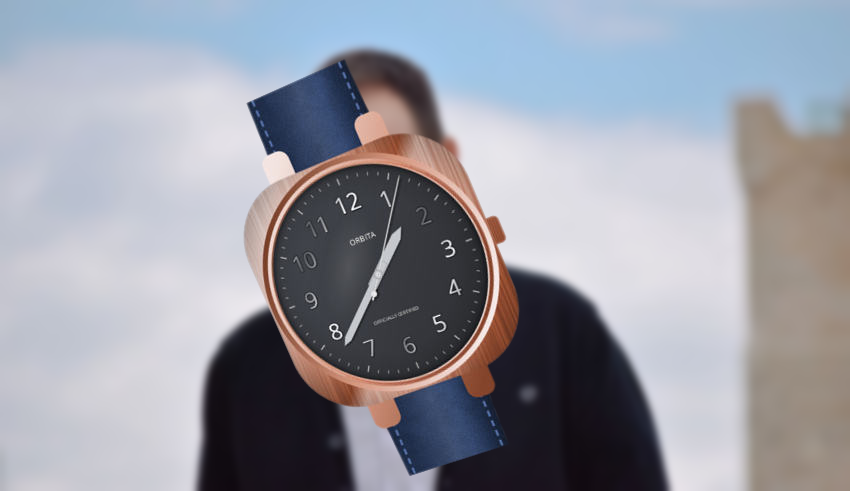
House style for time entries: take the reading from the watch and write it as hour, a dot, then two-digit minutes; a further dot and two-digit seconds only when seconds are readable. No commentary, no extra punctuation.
1.38.06
